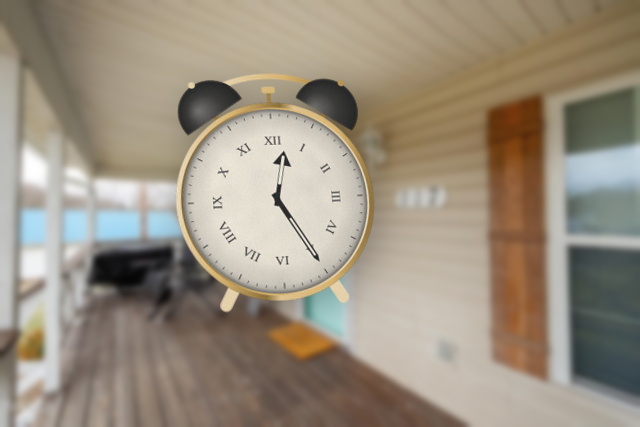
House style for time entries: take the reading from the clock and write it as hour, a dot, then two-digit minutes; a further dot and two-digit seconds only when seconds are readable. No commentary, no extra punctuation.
12.25
